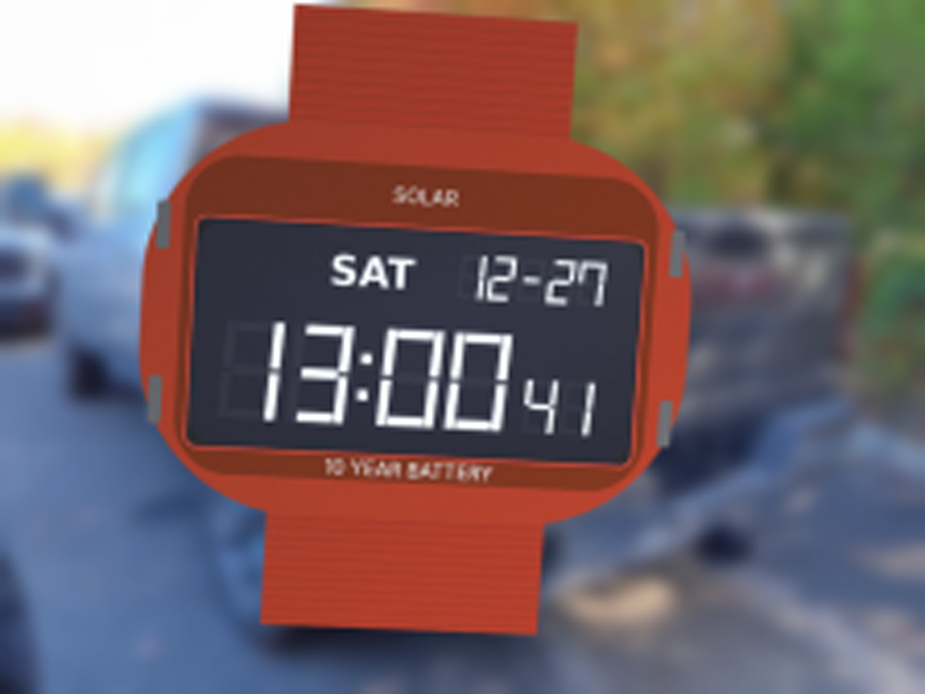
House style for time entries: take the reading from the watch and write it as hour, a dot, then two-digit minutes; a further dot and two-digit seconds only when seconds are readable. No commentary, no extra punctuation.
13.00.41
